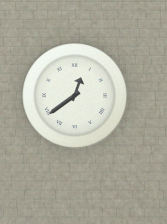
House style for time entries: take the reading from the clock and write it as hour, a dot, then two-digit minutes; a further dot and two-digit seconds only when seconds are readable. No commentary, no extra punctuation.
12.39
